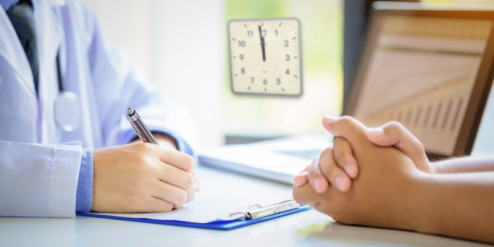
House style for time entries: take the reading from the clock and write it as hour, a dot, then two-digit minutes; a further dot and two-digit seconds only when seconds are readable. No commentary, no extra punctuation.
11.59
